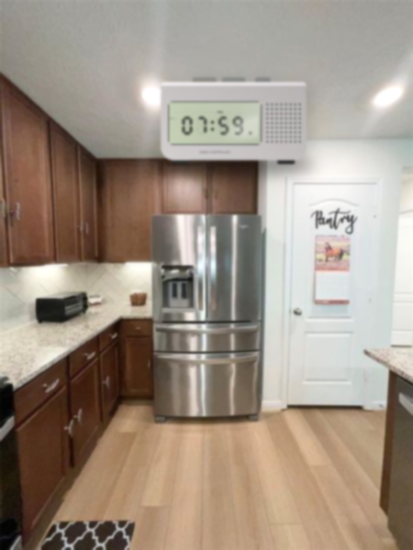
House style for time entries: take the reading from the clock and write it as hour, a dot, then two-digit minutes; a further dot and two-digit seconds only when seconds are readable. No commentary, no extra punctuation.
7.59
